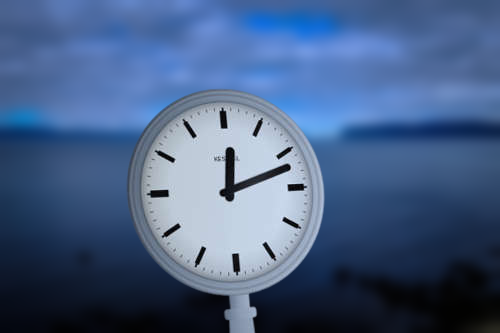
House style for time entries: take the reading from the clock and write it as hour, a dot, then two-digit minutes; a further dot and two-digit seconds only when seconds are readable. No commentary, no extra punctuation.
12.12
